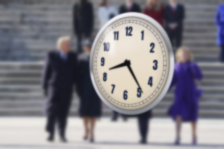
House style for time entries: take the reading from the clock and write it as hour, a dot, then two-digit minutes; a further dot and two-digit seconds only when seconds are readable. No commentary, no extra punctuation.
8.24
